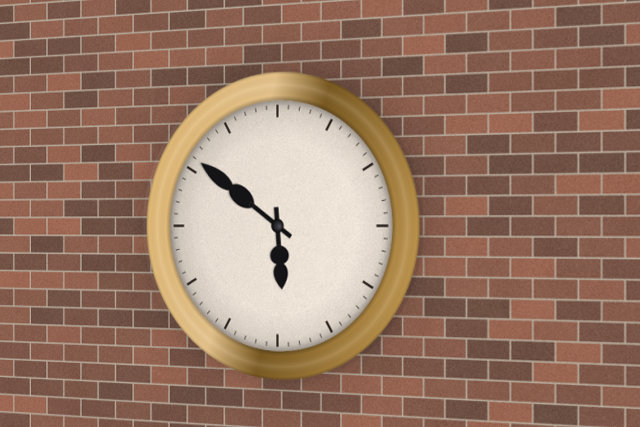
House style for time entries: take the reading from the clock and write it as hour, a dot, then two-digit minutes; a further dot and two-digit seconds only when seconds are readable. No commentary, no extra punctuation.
5.51
